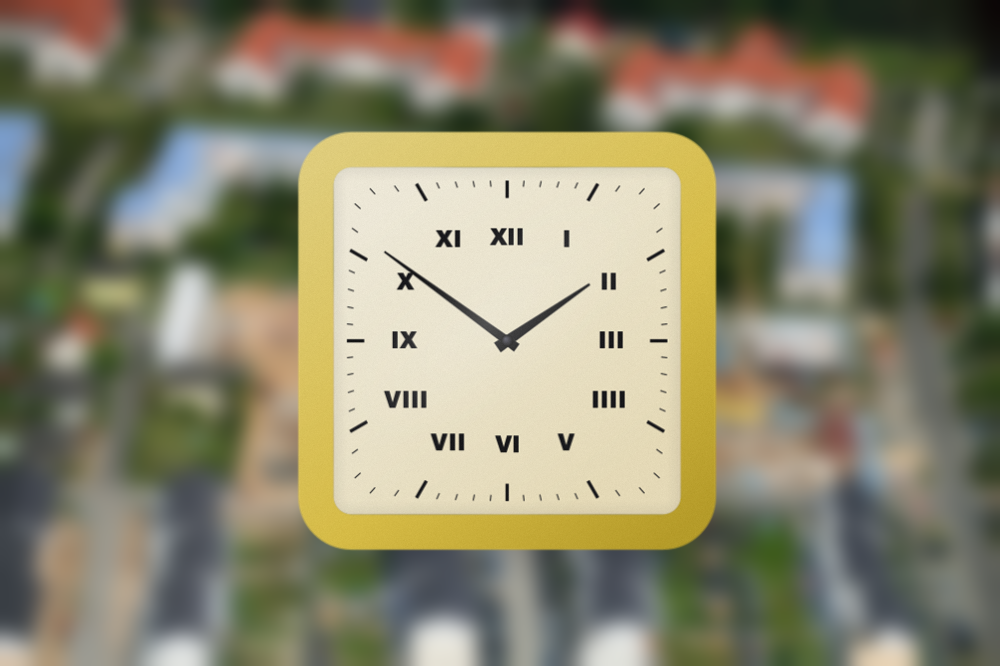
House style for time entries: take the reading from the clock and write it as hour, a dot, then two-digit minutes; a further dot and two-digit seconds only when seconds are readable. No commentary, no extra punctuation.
1.51
